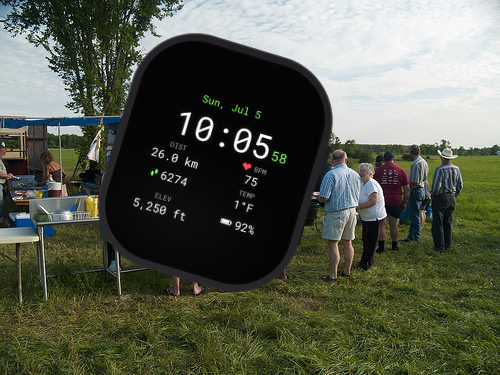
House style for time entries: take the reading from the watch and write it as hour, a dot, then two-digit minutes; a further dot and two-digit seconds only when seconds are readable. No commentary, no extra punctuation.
10.05.58
